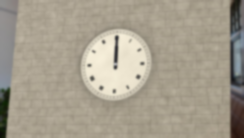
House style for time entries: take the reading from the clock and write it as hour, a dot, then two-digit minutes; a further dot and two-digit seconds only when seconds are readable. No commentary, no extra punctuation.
12.00
